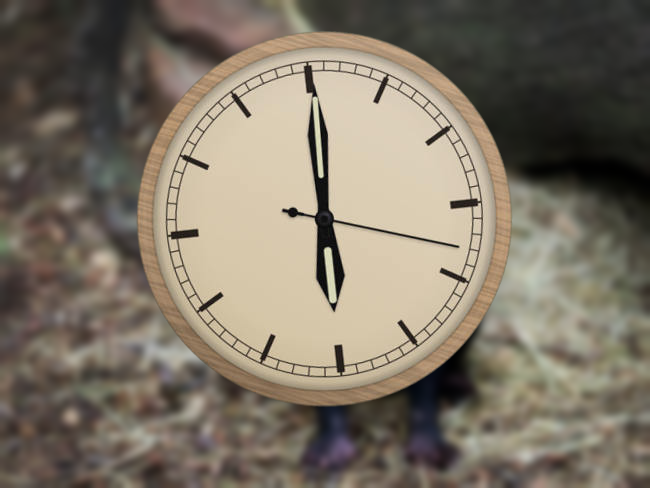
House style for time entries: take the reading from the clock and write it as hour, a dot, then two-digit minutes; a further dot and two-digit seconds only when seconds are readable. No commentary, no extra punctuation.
6.00.18
